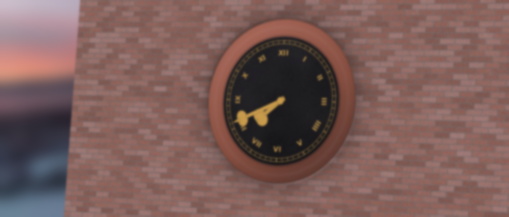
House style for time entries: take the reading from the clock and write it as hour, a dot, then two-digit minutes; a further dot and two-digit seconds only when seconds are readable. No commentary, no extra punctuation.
7.41
